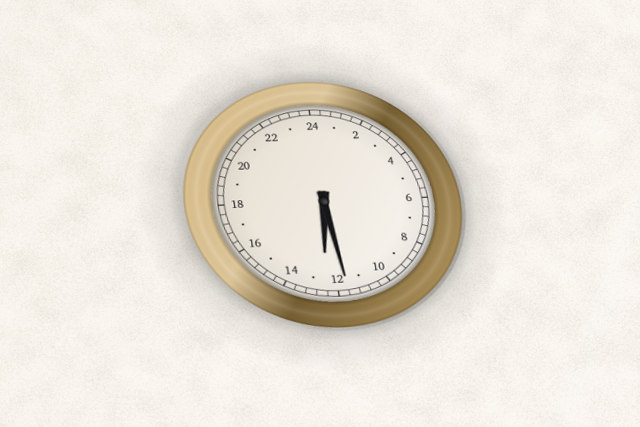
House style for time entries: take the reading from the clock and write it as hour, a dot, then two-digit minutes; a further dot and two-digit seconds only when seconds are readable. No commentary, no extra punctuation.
12.29
